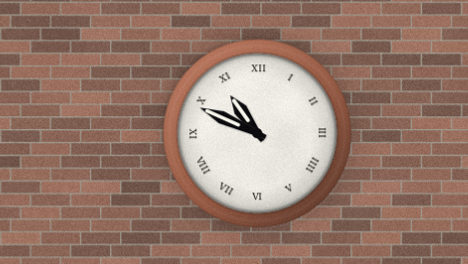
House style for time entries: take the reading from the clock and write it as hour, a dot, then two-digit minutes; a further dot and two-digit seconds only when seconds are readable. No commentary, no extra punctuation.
10.49
